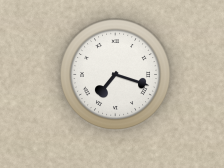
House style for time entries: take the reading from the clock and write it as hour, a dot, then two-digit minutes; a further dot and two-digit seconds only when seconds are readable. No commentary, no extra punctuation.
7.18
